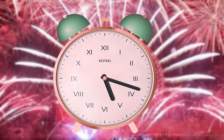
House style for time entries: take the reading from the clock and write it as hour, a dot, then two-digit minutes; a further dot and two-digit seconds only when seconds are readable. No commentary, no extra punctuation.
5.18
